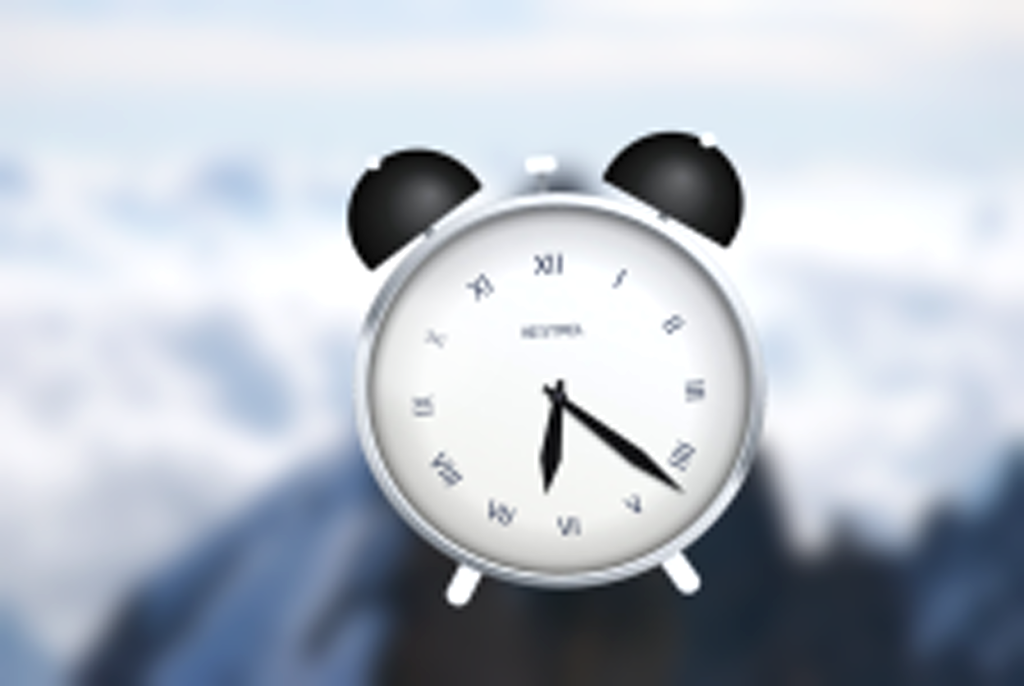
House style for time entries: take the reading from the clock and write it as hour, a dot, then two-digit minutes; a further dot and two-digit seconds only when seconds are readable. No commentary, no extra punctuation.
6.22
